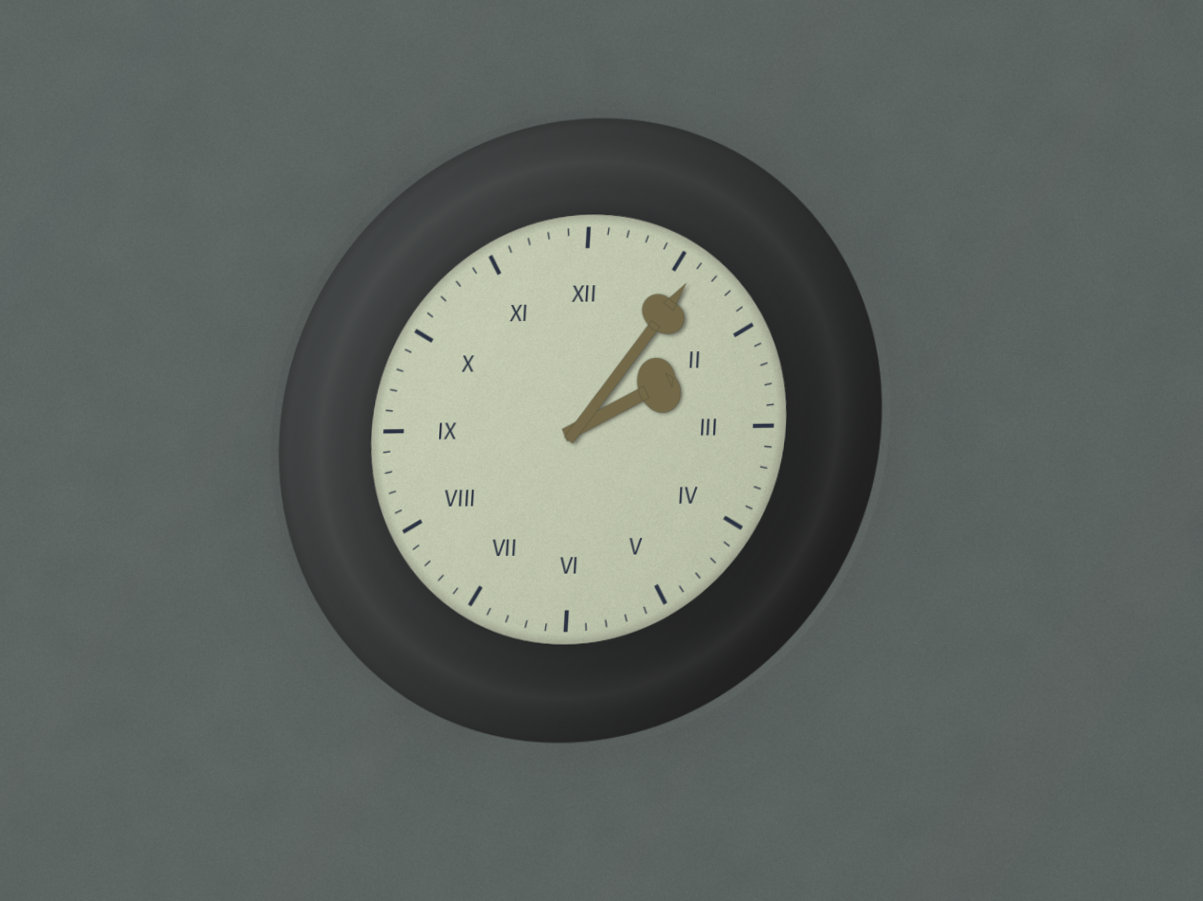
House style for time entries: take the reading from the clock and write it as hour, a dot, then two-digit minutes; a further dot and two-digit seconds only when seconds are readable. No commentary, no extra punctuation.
2.06
